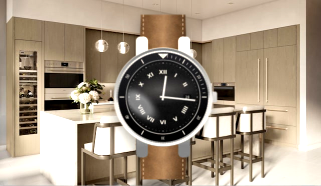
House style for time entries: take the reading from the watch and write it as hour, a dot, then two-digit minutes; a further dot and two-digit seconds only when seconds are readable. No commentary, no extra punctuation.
12.16
